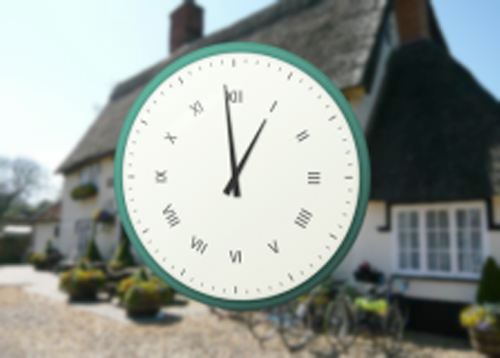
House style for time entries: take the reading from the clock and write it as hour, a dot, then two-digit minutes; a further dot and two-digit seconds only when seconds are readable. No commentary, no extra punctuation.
12.59
